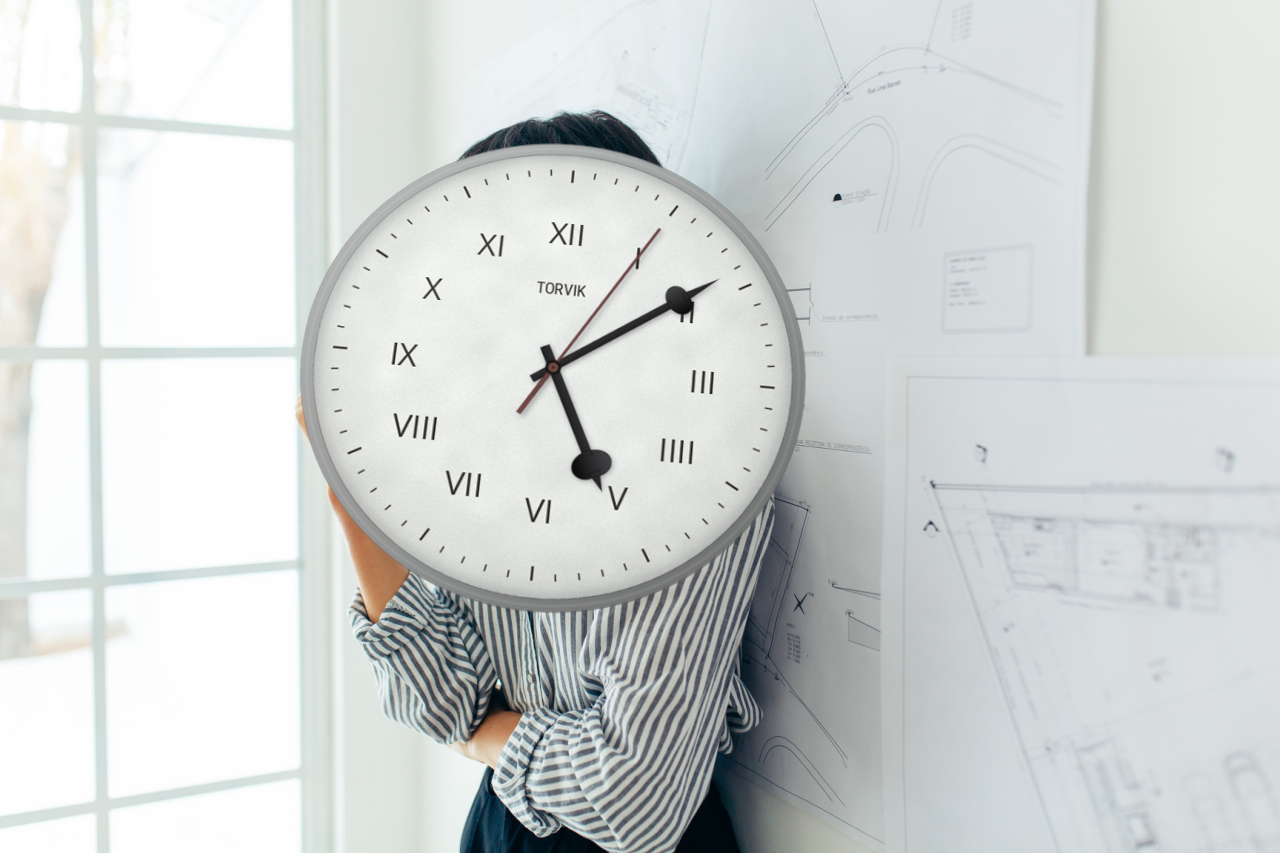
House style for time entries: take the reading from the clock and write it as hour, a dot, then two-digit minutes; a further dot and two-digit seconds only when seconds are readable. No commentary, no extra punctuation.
5.09.05
